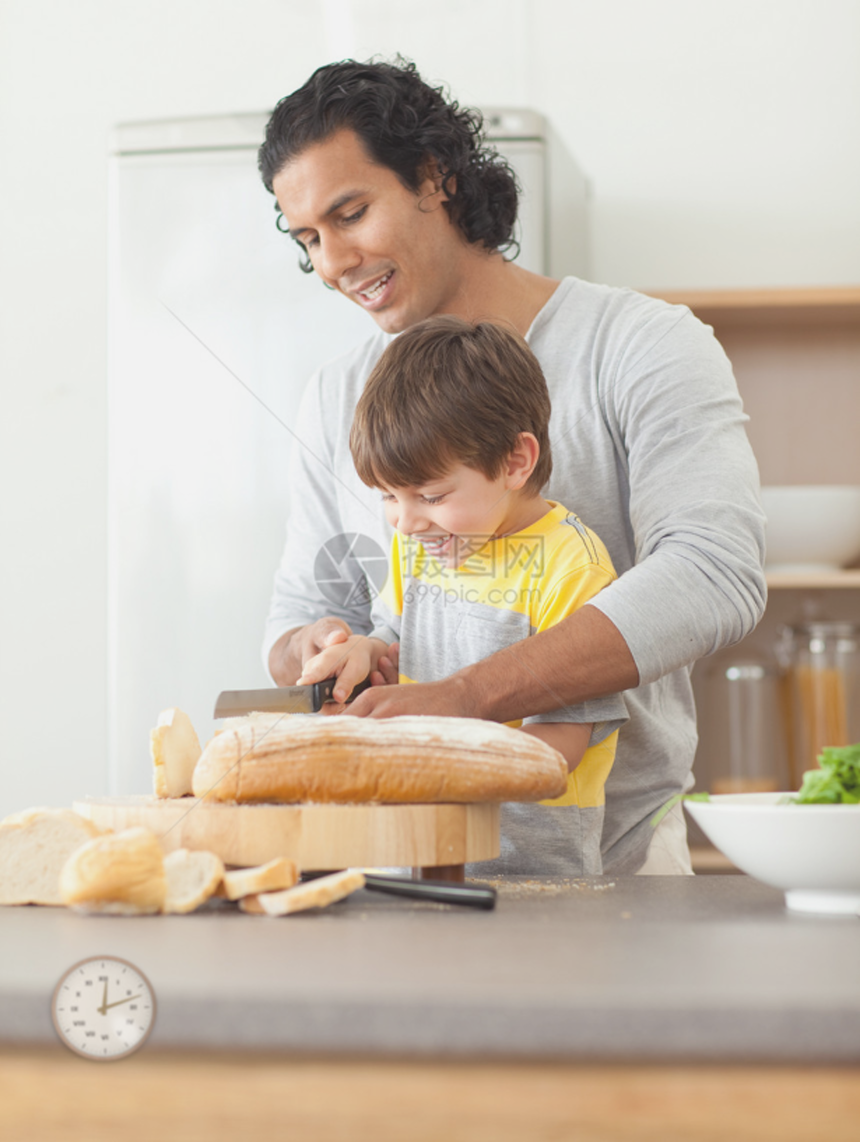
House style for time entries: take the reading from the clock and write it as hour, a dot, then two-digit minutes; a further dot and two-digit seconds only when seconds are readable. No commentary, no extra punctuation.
12.12
